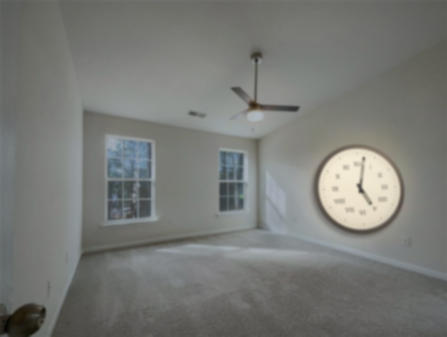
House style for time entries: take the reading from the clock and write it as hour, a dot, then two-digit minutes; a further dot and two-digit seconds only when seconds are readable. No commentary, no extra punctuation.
5.02
